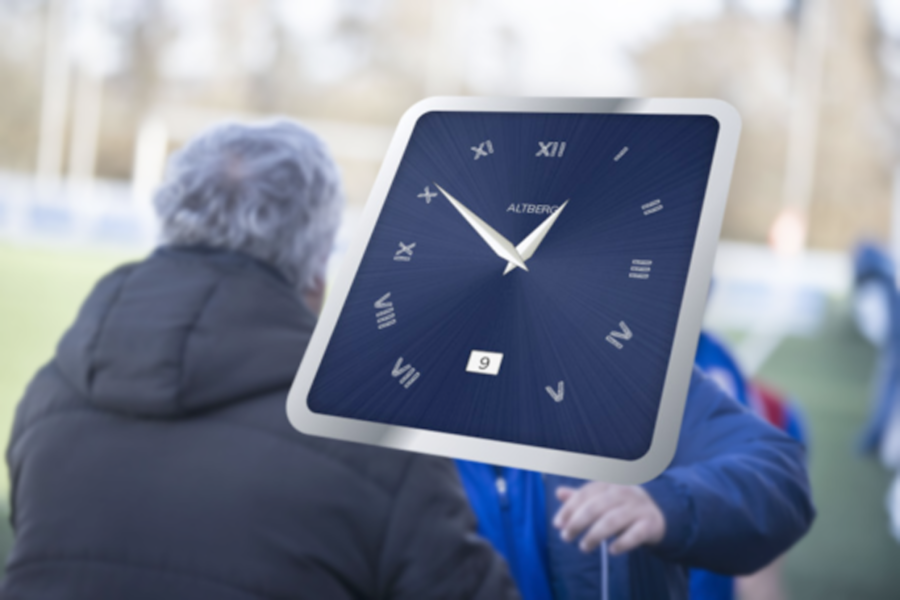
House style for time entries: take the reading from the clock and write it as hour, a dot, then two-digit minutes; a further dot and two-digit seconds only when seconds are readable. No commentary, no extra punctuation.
12.51
